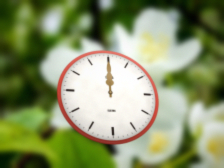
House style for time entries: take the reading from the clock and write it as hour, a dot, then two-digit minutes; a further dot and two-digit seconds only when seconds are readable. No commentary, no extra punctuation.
12.00
